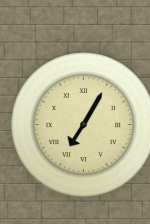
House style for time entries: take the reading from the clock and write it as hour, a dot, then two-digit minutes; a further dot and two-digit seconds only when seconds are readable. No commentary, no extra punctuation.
7.05
